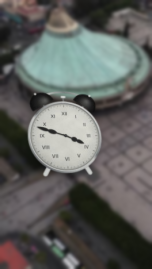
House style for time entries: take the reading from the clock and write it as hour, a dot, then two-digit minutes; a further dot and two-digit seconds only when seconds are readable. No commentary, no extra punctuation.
3.48
